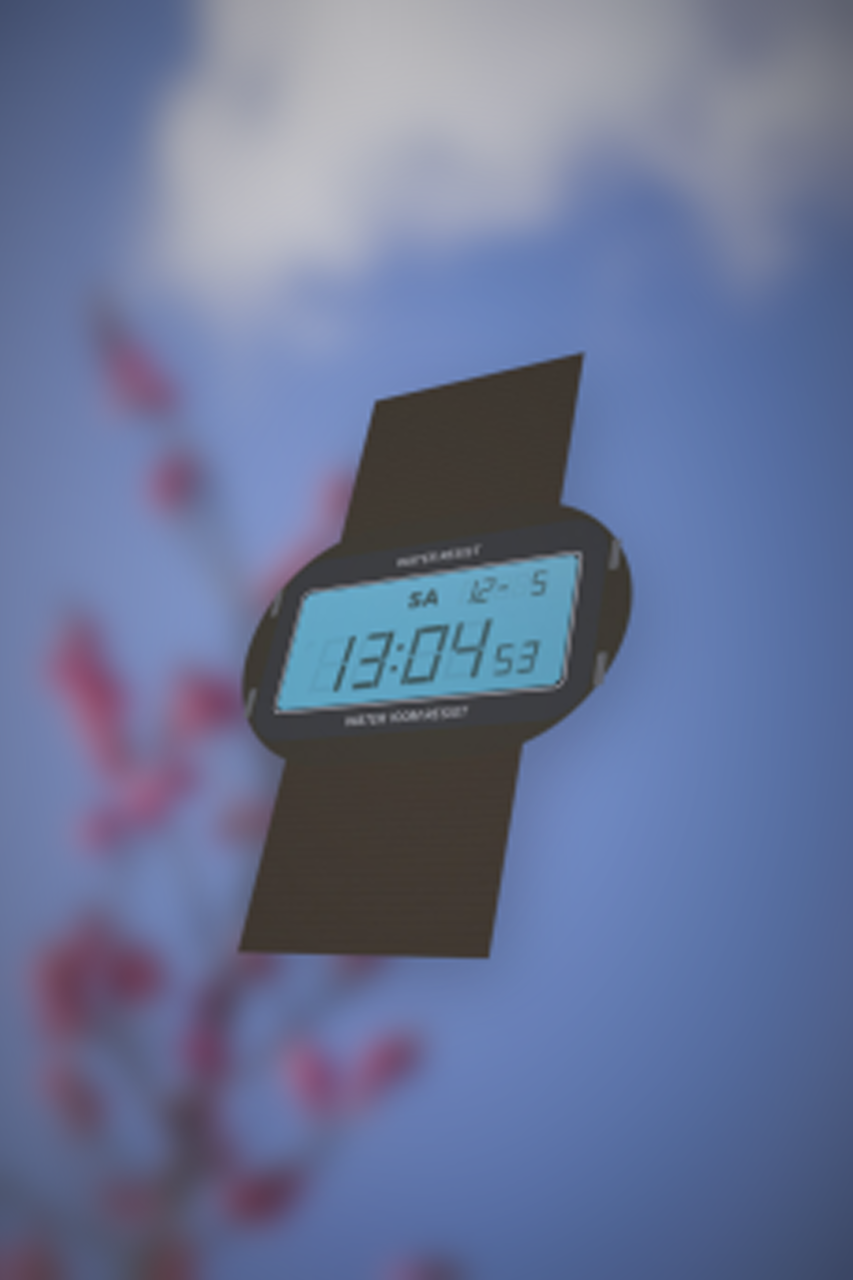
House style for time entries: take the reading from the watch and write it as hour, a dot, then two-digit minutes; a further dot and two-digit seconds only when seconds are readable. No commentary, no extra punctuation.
13.04.53
